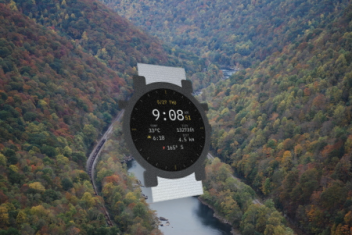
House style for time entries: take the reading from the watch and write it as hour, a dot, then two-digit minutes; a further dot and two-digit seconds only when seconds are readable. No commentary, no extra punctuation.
9.08
